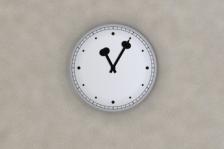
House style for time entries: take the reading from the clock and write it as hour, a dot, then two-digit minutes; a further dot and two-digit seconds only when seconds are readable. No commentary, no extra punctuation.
11.05
